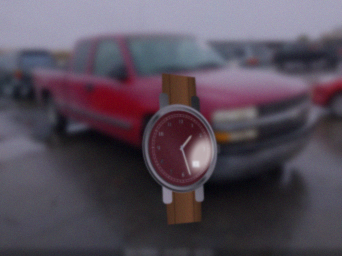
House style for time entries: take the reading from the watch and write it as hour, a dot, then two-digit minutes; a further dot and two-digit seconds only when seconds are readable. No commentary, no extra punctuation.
1.27
